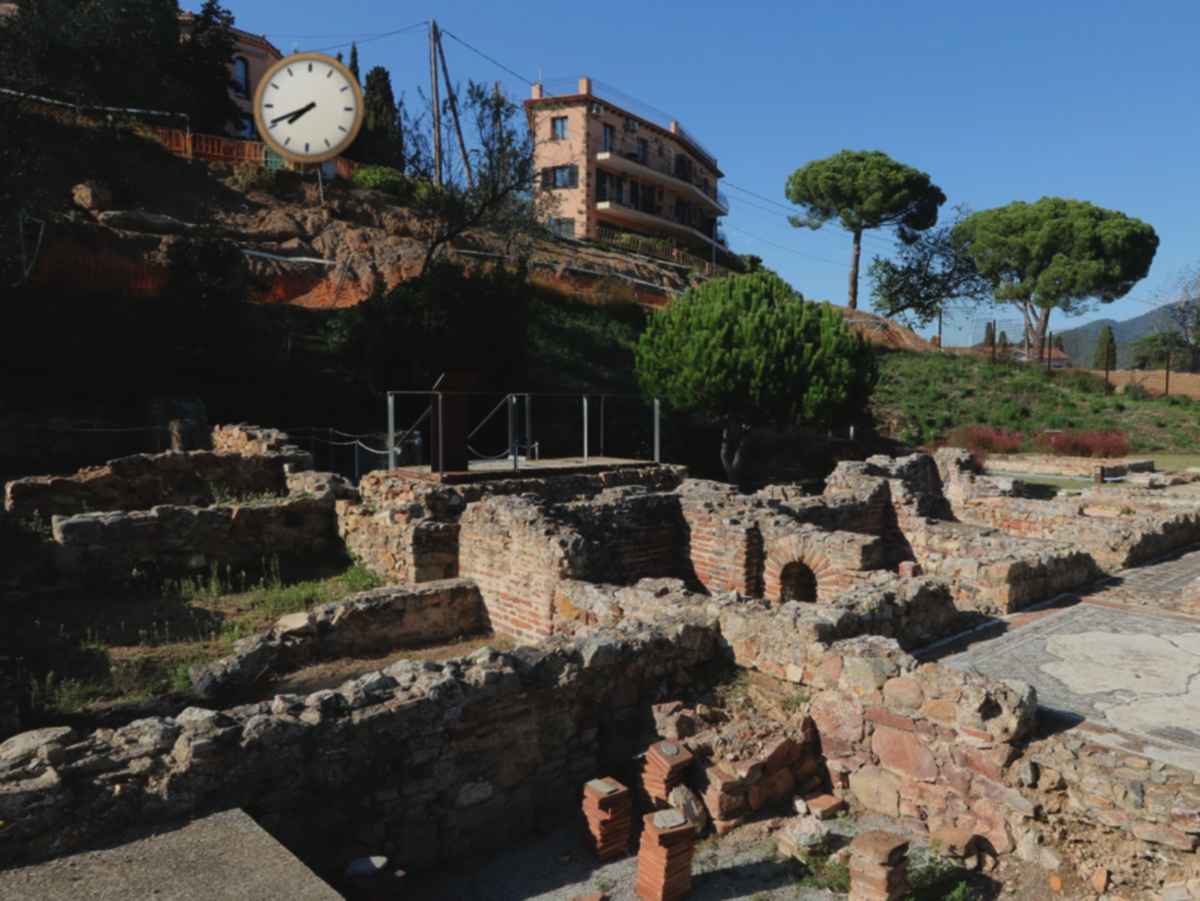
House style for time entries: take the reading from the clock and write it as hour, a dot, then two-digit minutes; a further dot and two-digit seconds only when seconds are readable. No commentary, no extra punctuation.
7.41
